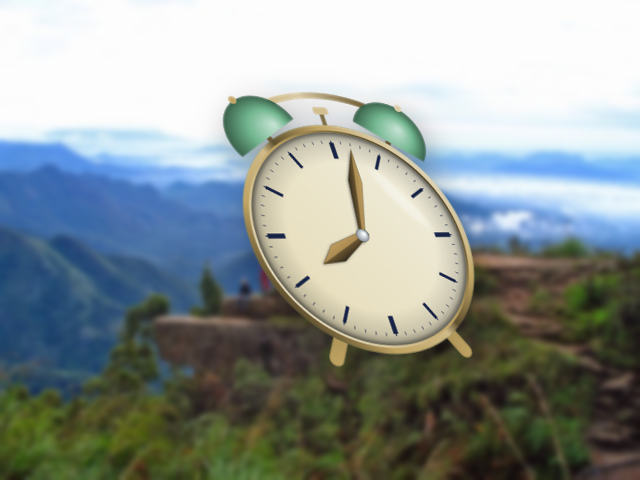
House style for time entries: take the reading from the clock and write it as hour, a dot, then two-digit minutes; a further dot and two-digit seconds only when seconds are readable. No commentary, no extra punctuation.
8.02
